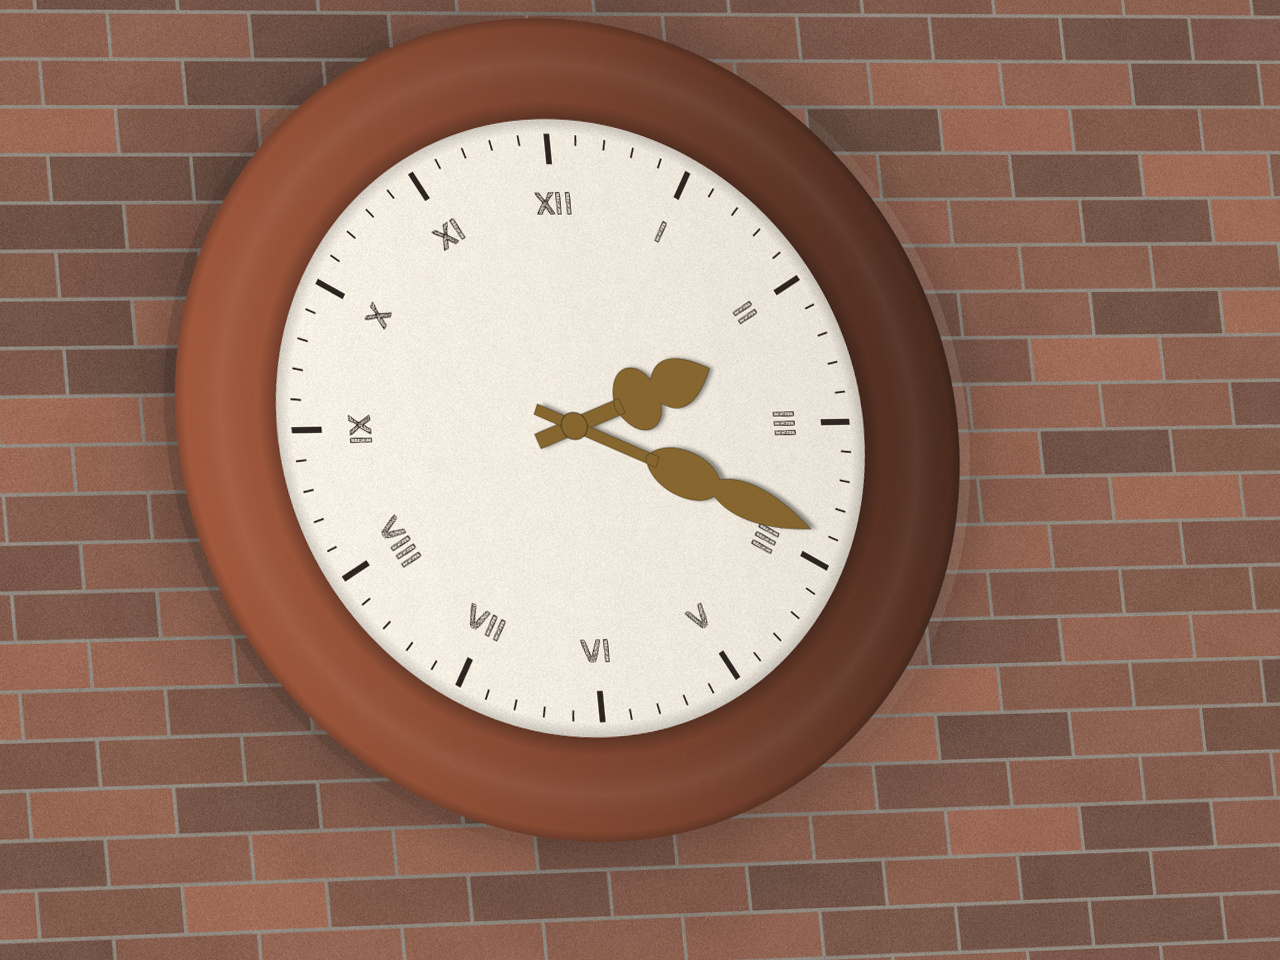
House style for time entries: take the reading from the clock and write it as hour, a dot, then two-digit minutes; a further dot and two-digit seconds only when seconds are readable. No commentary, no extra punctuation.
2.19
